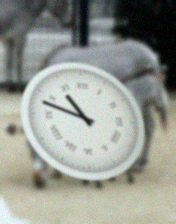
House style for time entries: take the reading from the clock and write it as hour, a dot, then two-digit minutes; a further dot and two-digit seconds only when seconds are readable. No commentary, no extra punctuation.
10.48
